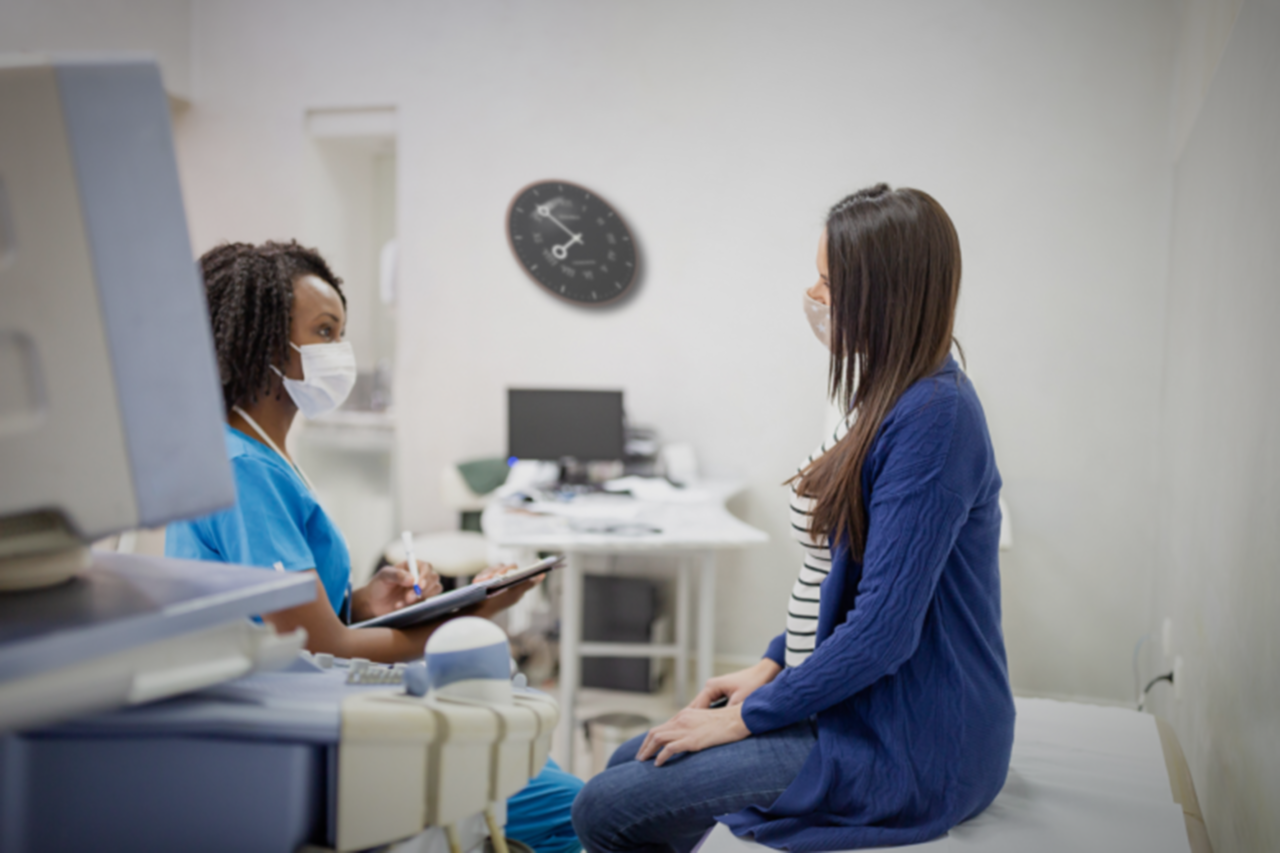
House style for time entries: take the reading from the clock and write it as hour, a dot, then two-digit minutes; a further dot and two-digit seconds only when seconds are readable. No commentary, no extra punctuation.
7.53
